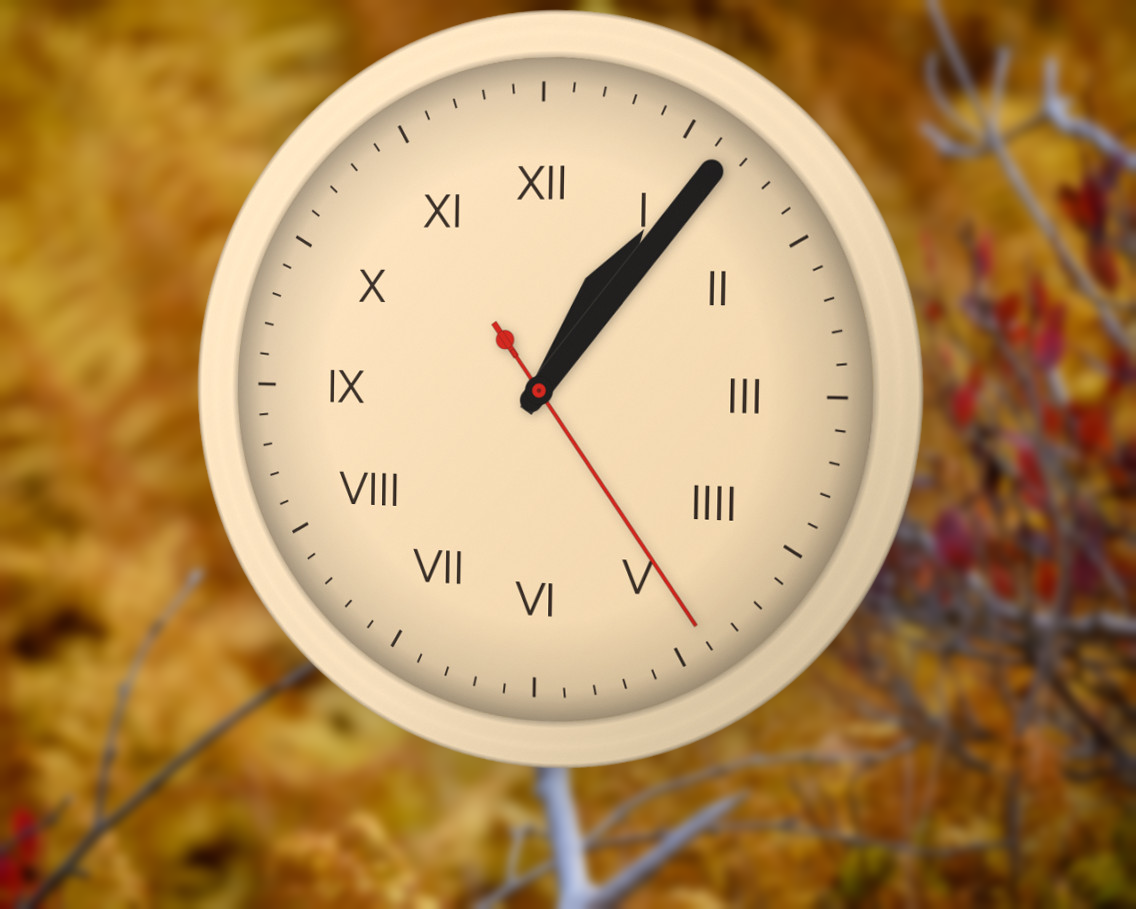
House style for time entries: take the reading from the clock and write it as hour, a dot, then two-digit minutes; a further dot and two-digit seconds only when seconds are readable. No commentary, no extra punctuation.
1.06.24
